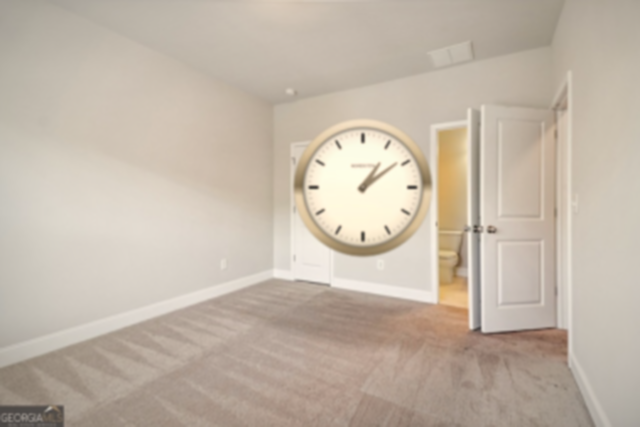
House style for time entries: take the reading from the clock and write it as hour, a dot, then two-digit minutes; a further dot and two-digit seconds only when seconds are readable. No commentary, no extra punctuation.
1.09
